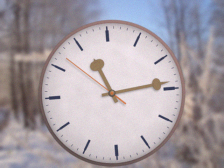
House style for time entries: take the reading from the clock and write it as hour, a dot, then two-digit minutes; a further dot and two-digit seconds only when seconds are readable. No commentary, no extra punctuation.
11.13.52
